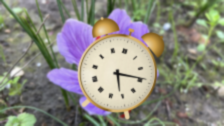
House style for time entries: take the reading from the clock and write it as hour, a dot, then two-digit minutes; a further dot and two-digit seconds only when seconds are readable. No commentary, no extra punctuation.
5.14
